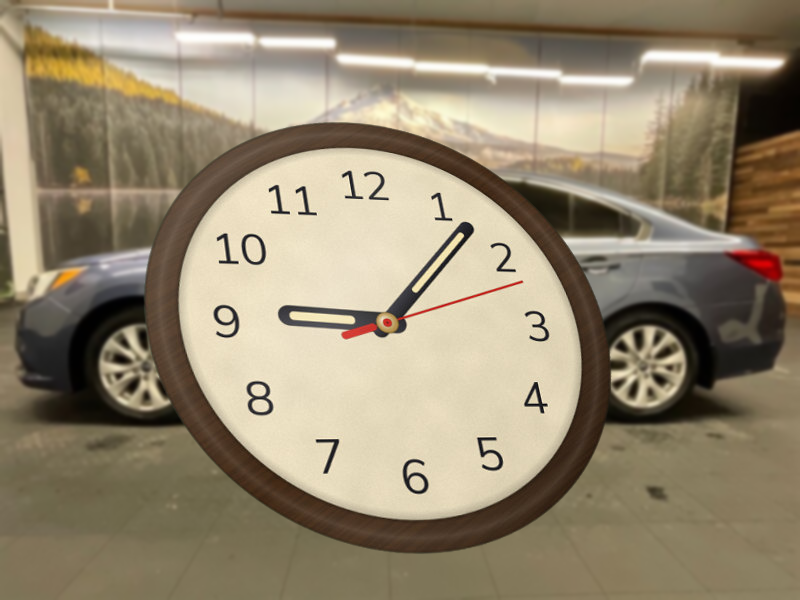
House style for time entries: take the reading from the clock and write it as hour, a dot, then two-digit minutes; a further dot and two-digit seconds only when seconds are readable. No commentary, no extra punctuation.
9.07.12
